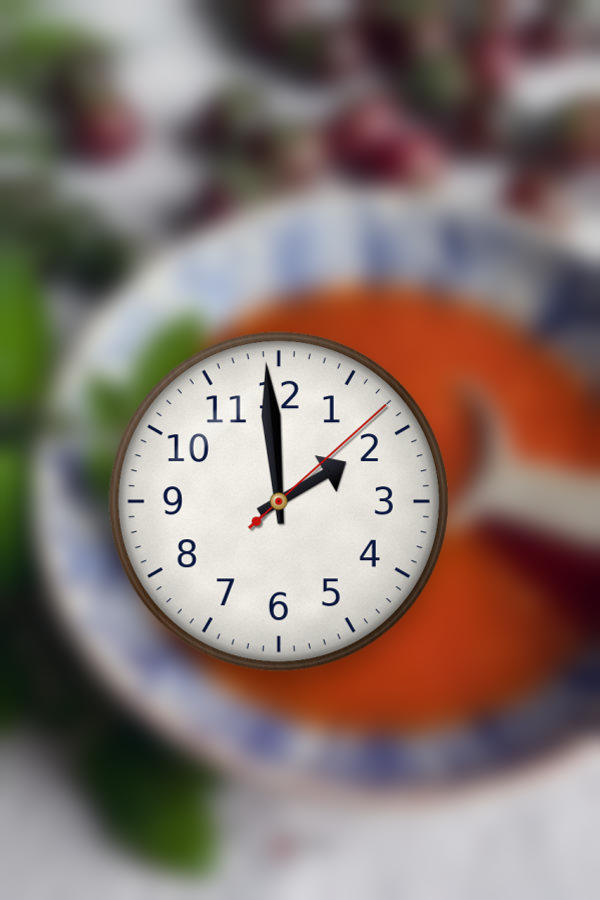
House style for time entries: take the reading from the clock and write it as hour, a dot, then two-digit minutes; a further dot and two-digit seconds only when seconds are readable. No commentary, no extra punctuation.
1.59.08
